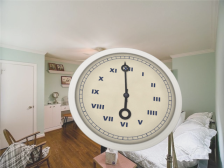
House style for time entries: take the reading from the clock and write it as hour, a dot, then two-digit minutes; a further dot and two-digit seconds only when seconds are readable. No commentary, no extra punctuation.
5.59
